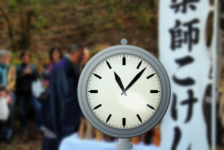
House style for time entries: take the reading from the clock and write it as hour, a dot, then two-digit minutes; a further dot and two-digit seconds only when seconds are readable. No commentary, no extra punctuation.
11.07
